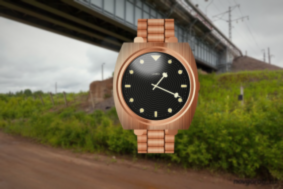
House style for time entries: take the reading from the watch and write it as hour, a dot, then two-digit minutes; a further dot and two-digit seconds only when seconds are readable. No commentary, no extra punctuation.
1.19
